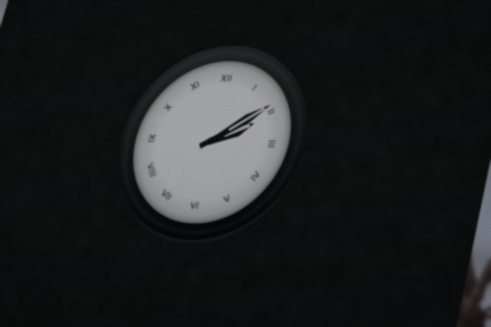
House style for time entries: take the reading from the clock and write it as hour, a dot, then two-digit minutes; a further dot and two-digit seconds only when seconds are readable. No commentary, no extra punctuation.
2.09
